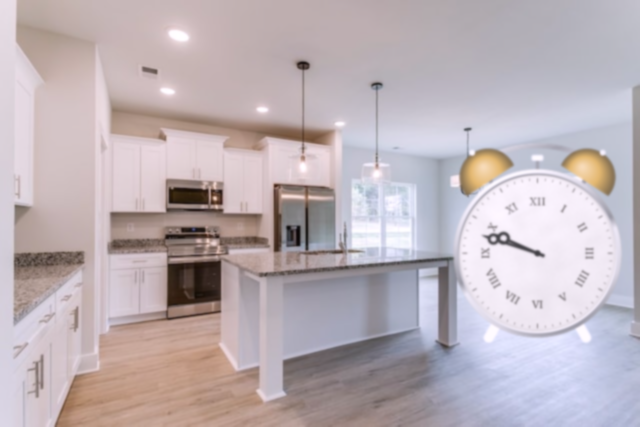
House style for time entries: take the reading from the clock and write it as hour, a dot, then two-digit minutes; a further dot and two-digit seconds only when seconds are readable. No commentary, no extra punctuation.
9.48
